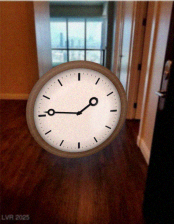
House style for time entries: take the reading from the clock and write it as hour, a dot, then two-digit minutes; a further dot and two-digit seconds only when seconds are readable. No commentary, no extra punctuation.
1.46
